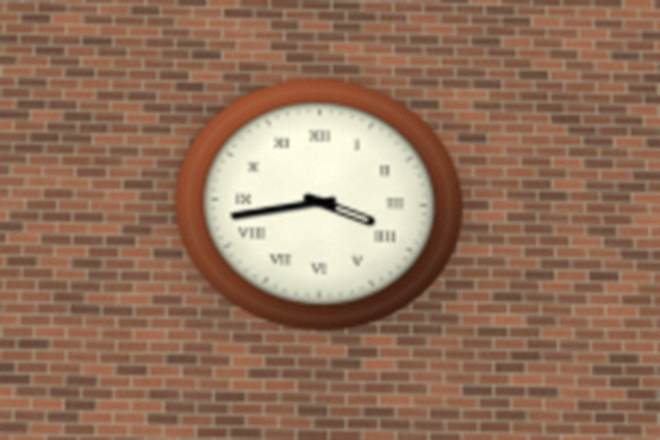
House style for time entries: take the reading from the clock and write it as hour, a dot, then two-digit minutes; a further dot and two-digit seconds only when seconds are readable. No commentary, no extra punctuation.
3.43
